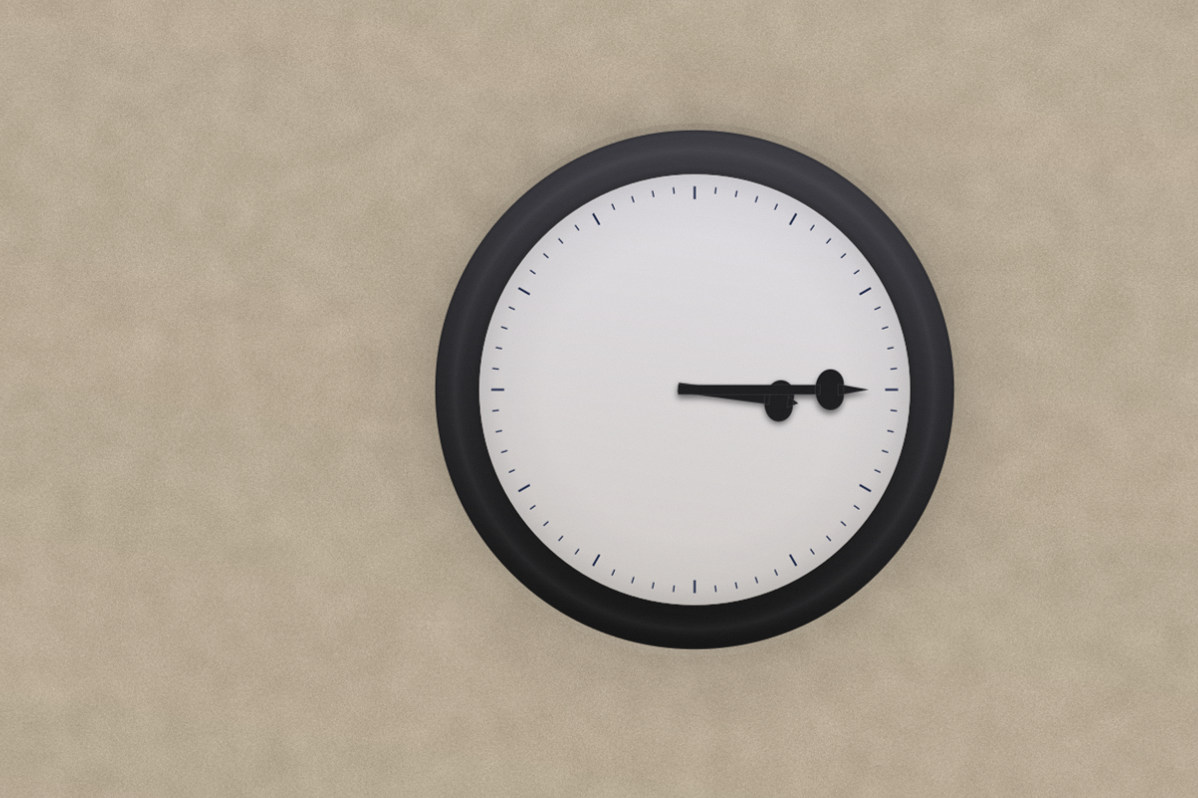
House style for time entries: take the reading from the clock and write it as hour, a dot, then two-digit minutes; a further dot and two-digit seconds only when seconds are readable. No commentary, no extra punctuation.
3.15
